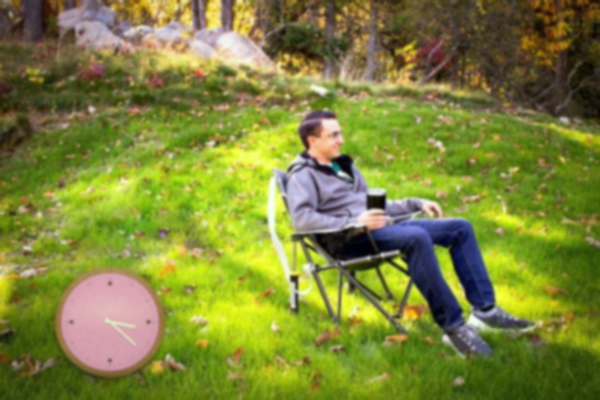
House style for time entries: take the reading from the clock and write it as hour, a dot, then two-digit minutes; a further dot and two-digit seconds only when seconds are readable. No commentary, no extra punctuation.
3.22
